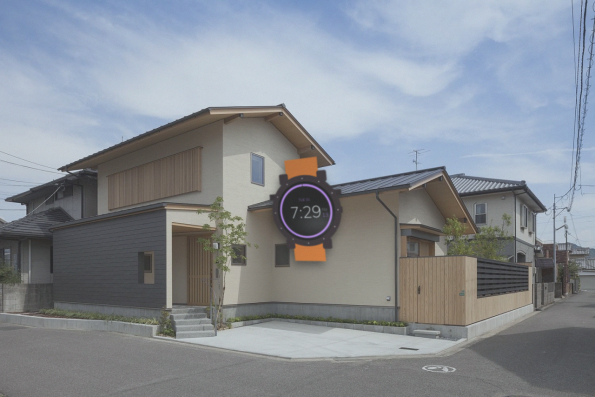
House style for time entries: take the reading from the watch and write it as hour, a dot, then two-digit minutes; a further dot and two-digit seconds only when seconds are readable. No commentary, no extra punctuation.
7.29
